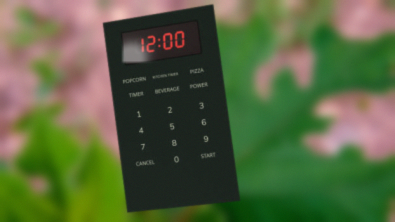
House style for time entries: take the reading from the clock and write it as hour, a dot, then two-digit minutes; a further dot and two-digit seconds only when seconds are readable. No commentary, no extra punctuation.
12.00
